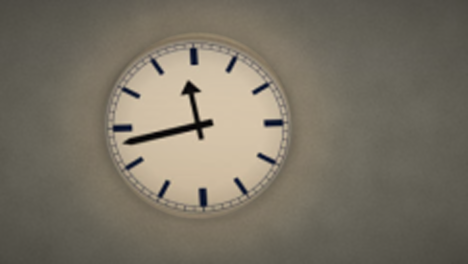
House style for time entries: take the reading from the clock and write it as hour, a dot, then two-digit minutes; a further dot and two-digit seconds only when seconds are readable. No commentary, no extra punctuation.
11.43
